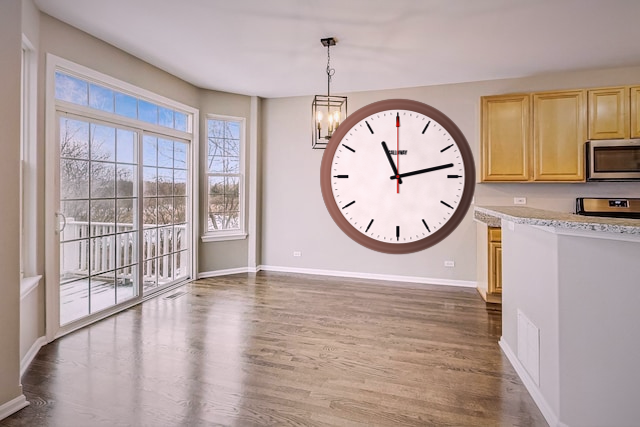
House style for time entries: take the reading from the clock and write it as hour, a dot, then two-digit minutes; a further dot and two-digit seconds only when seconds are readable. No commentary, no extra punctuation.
11.13.00
